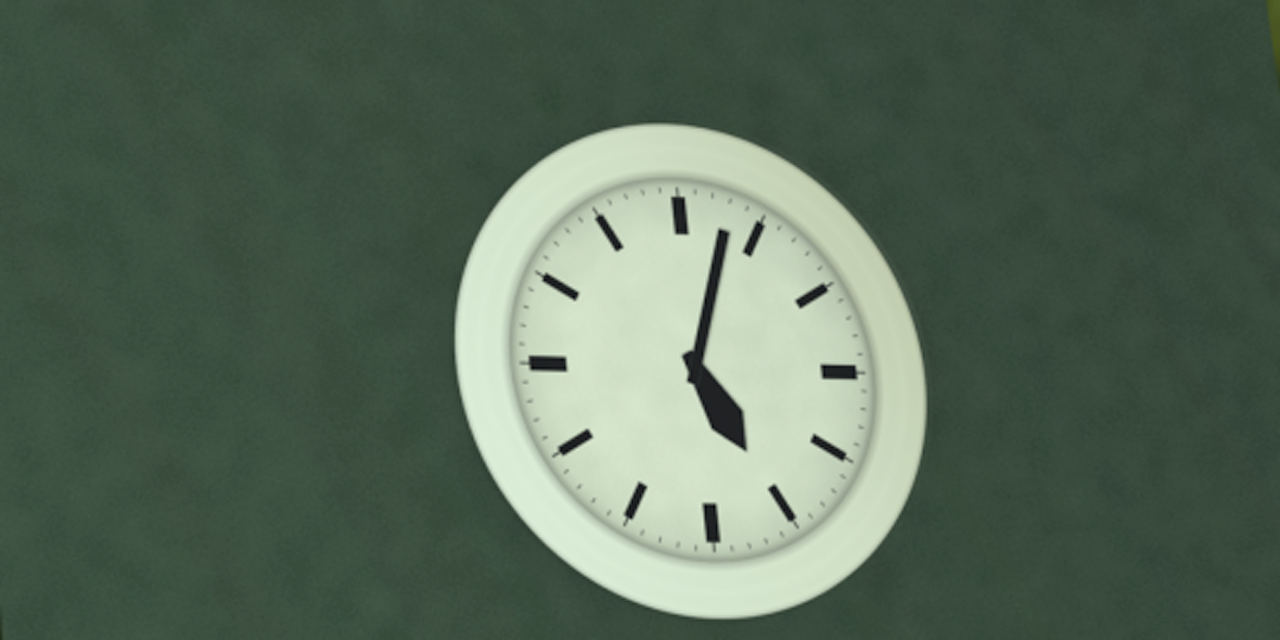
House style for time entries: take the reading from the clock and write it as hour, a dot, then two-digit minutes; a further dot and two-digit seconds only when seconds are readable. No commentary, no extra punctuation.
5.03
